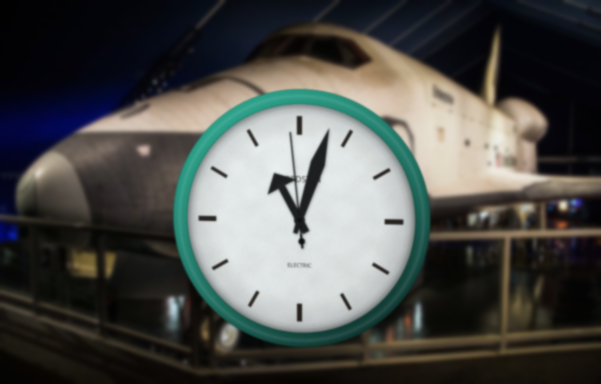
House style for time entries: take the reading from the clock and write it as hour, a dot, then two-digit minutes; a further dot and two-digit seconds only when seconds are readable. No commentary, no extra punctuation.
11.02.59
